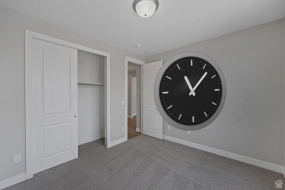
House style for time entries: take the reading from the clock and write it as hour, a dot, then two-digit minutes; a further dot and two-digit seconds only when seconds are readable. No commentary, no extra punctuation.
11.07
